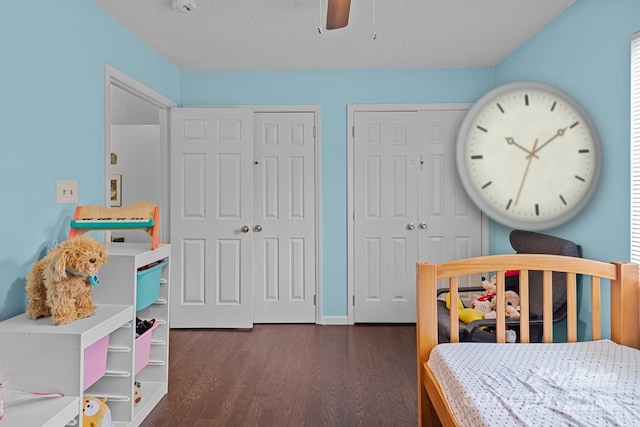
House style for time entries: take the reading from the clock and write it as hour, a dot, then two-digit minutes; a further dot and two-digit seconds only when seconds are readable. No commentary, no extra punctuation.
10.09.34
